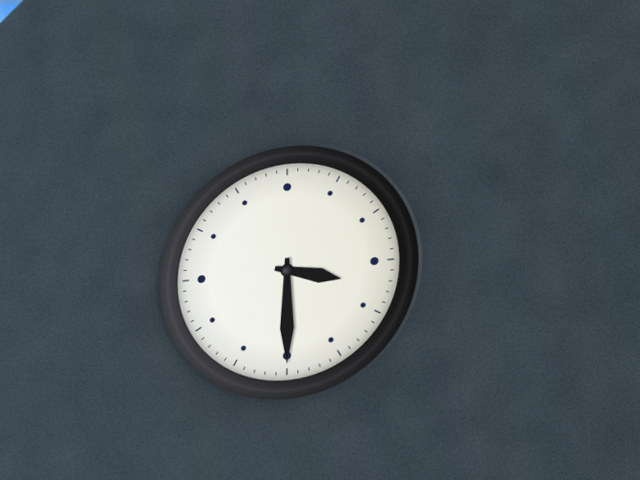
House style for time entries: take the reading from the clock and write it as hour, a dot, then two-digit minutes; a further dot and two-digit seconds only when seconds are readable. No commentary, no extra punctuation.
3.30
